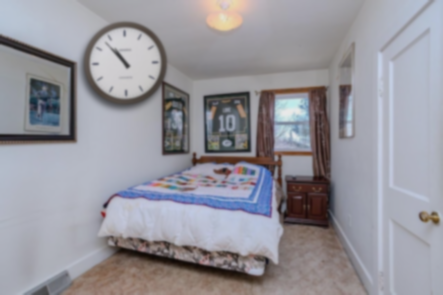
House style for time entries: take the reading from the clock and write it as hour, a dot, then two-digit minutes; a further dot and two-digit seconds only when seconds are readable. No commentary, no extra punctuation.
10.53
